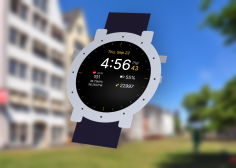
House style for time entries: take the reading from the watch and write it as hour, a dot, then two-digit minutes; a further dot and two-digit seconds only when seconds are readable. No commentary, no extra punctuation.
4.56
